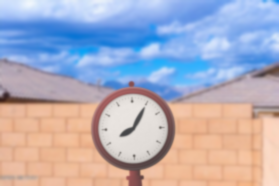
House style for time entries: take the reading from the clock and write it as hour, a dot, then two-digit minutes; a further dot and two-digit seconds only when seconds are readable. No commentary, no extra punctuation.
8.05
